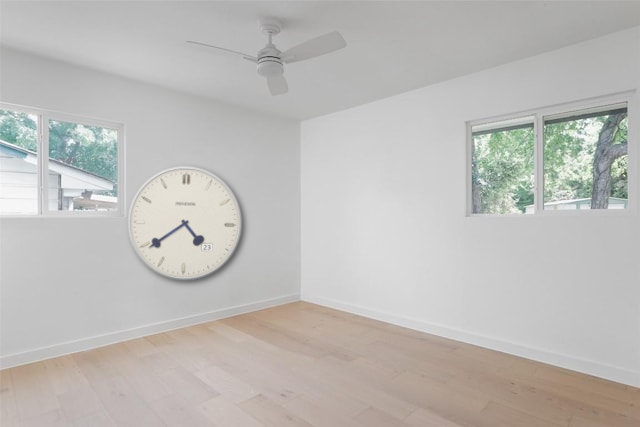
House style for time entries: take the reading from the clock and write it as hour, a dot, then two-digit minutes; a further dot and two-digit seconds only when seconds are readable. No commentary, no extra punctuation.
4.39
